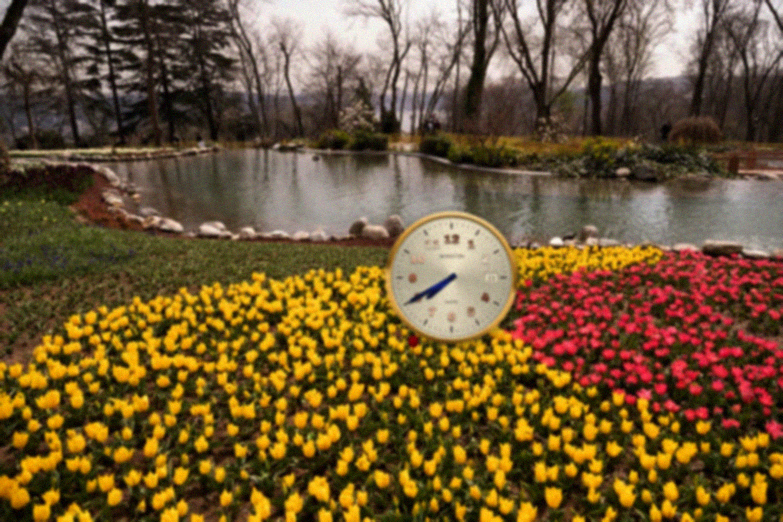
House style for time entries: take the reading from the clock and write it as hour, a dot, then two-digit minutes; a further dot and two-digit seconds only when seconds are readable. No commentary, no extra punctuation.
7.40
